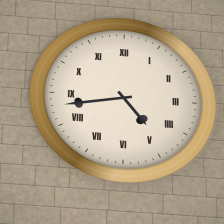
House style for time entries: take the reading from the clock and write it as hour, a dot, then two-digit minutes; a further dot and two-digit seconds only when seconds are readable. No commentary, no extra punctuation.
4.43
